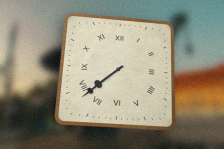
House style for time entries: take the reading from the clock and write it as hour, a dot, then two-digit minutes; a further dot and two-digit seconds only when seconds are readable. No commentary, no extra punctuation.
7.38
